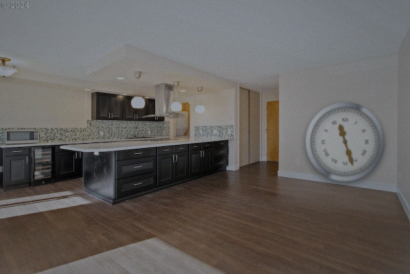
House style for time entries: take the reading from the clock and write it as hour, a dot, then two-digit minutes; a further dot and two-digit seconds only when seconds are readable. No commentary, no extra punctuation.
11.27
